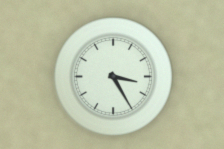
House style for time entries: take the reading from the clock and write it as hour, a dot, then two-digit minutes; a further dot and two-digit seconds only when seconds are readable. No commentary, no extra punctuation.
3.25
